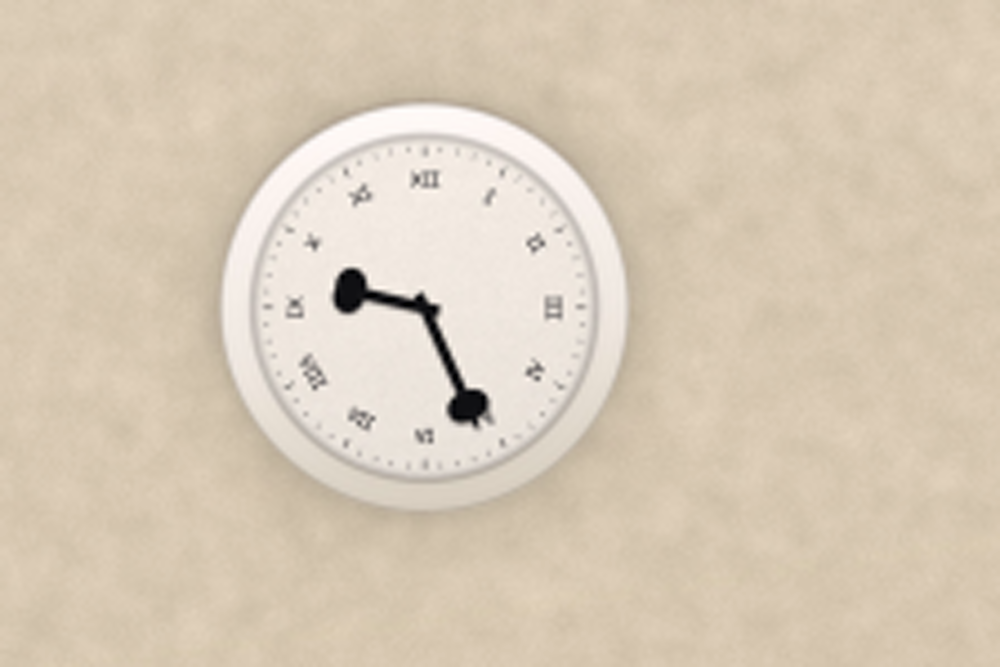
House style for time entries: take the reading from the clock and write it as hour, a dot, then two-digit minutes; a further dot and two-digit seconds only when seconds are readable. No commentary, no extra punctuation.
9.26
